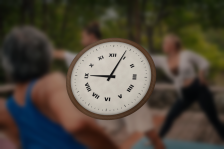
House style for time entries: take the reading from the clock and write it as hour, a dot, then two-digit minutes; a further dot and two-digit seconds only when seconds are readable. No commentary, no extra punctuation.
9.04
